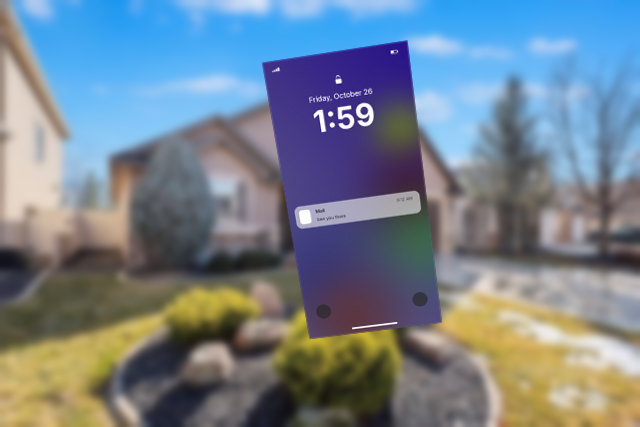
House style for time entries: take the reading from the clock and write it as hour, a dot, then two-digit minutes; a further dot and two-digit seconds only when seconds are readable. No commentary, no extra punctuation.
1.59
